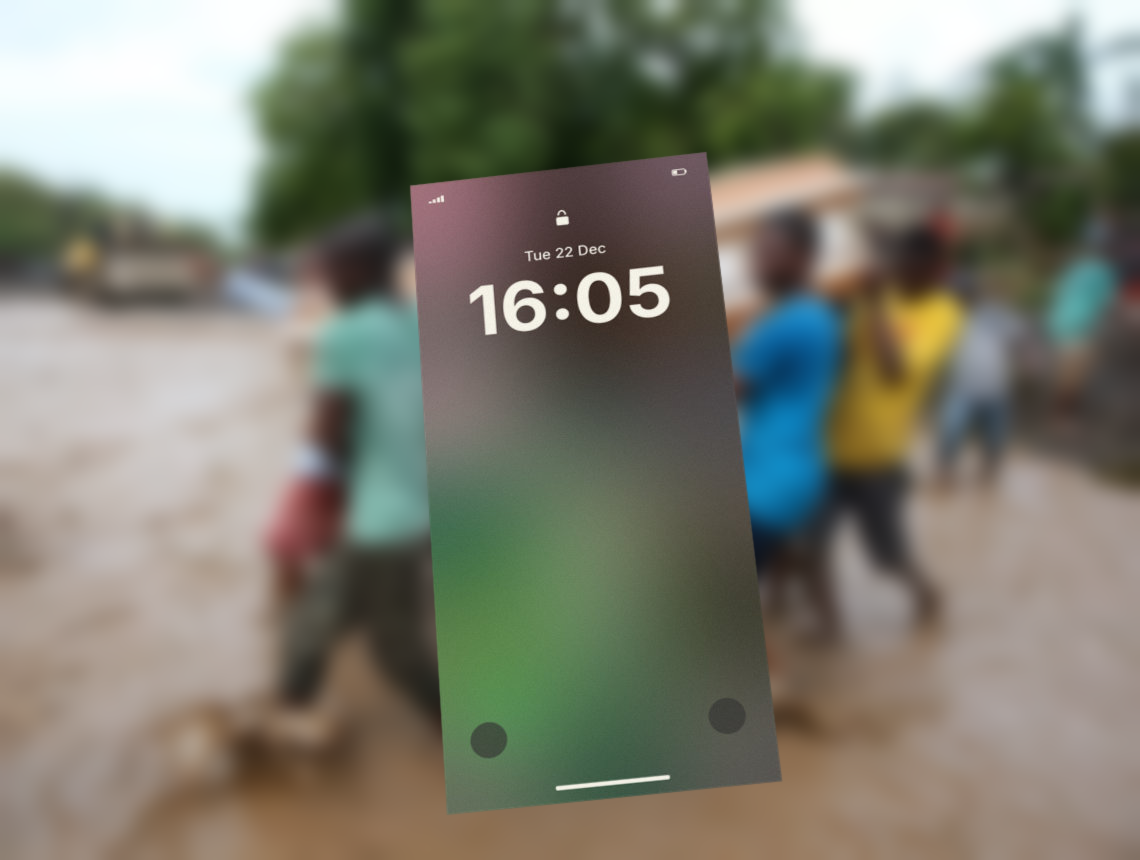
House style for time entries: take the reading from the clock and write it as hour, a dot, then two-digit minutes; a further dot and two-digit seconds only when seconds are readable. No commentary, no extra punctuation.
16.05
